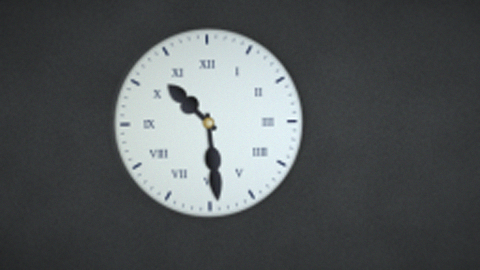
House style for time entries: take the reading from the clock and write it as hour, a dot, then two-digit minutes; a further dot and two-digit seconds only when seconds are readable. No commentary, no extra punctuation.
10.29
